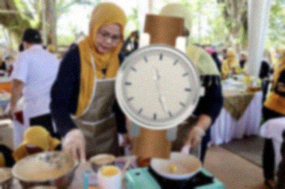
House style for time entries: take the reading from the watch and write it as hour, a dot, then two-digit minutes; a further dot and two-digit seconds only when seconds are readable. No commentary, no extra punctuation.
11.26
